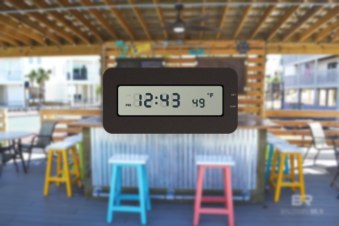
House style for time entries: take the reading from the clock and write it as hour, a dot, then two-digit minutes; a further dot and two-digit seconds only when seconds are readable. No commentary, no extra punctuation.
12.43
